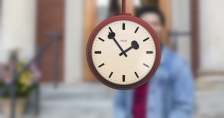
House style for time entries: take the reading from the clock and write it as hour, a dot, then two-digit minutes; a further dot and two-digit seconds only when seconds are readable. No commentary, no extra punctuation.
1.54
